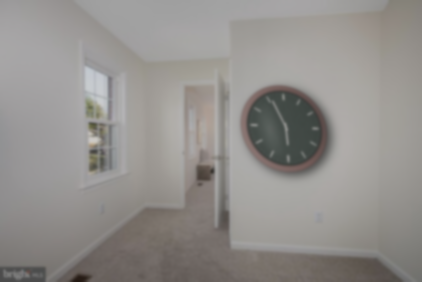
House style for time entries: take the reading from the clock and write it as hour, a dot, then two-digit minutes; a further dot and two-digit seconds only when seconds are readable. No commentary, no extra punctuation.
5.56
